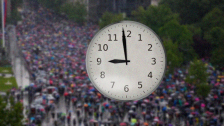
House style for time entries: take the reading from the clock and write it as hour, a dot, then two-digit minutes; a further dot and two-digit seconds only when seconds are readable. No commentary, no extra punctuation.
8.59
